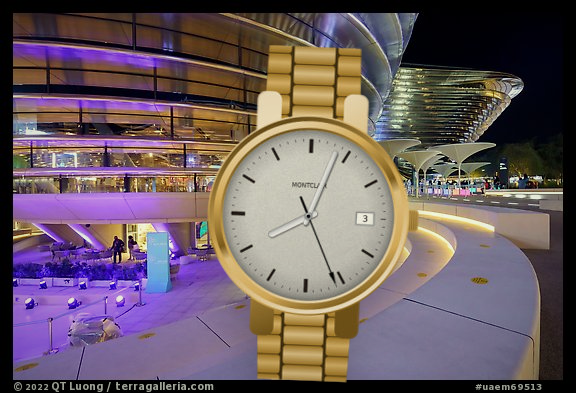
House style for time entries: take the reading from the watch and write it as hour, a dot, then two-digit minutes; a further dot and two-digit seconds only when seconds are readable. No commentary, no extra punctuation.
8.03.26
